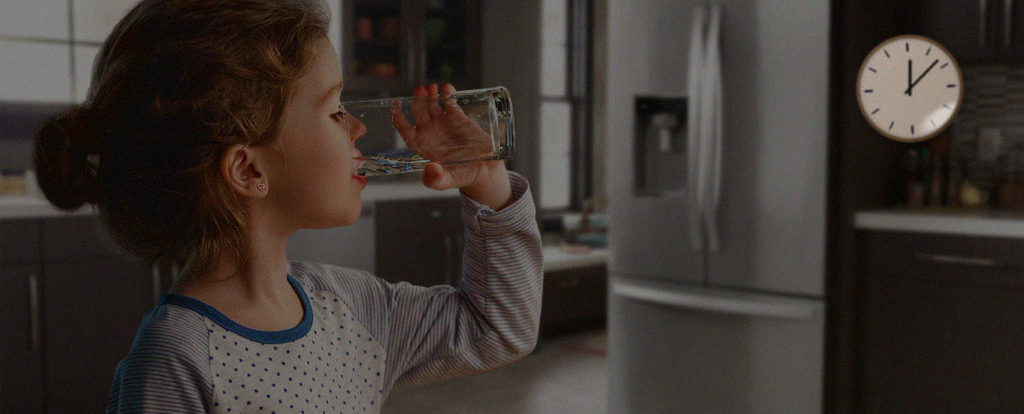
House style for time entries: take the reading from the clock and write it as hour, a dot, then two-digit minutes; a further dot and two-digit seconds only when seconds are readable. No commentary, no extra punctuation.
12.08
